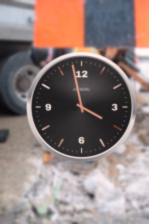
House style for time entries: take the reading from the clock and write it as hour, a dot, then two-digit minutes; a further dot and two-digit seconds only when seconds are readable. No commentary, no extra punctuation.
3.58
